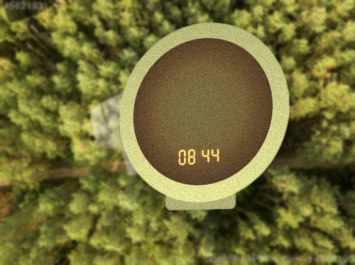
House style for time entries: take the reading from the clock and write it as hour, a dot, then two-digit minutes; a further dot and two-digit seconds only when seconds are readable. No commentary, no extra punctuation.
8.44
